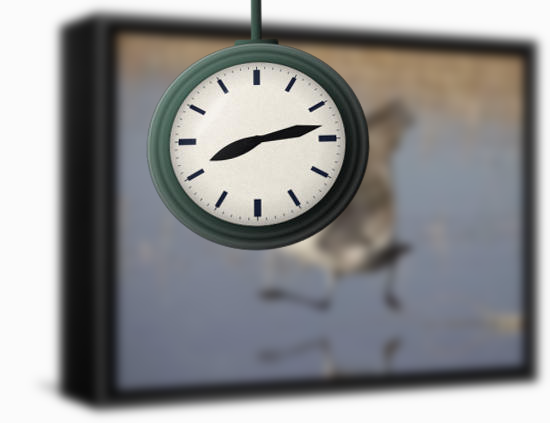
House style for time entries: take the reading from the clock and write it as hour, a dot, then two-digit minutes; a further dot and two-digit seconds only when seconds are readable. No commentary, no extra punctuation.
8.13
